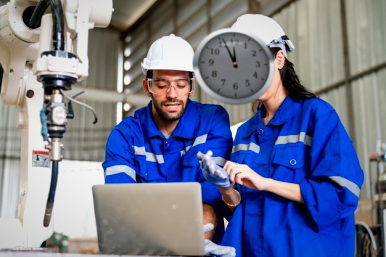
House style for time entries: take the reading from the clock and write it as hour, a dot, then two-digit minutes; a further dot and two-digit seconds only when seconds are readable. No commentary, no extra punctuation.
11.56
